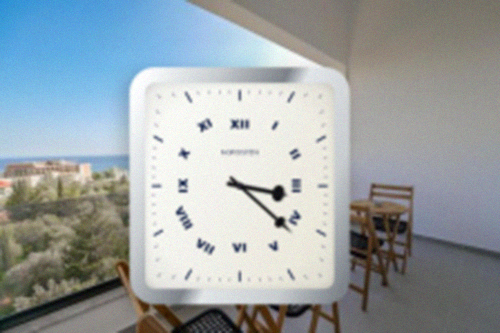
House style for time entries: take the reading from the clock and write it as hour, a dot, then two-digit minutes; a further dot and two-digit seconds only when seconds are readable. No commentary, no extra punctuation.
3.22
